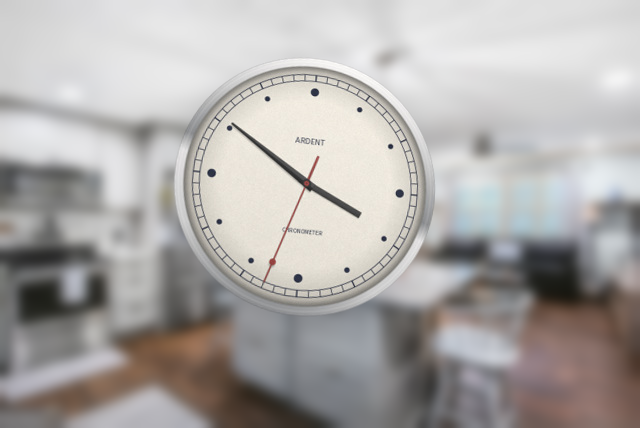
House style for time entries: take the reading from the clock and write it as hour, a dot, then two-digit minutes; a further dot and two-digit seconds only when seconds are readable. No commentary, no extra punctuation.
3.50.33
